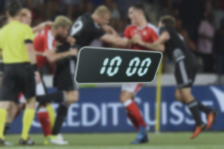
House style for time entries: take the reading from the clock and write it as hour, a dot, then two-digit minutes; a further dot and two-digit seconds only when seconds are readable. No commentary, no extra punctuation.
10.00
